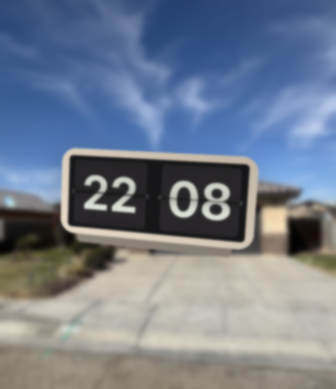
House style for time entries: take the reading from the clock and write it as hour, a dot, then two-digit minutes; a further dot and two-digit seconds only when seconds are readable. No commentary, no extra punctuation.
22.08
